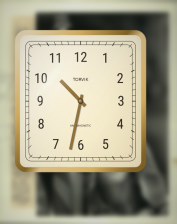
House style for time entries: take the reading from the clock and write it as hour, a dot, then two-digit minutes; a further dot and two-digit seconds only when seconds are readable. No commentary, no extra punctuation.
10.32
